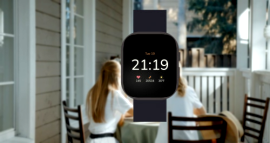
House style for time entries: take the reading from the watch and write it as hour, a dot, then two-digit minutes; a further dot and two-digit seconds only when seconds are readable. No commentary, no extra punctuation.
21.19
